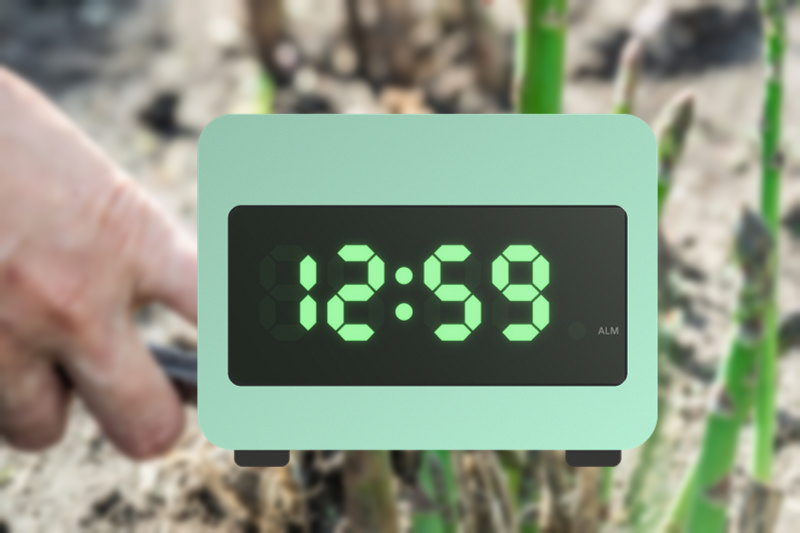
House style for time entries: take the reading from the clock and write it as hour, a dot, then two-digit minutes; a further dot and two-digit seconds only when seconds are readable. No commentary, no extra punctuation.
12.59
